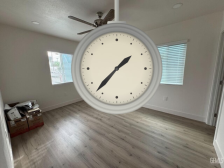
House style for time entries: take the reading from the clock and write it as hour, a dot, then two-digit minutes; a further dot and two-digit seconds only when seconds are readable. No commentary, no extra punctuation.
1.37
